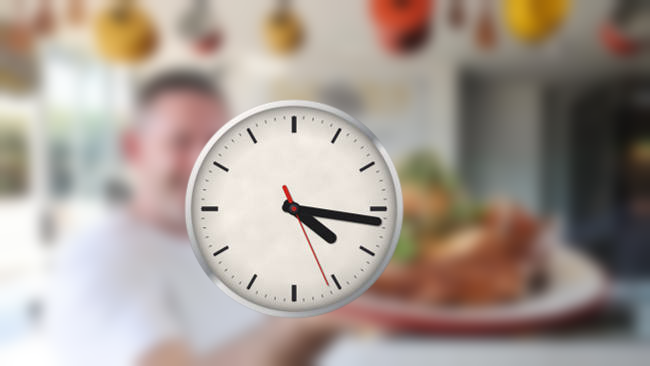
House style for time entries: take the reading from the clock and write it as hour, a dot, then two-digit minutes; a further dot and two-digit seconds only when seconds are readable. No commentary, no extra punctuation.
4.16.26
